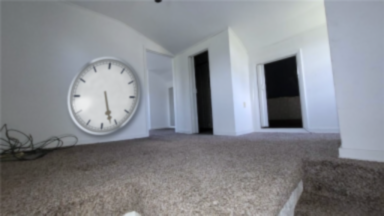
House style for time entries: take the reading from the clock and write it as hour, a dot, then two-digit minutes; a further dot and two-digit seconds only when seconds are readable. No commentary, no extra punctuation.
5.27
